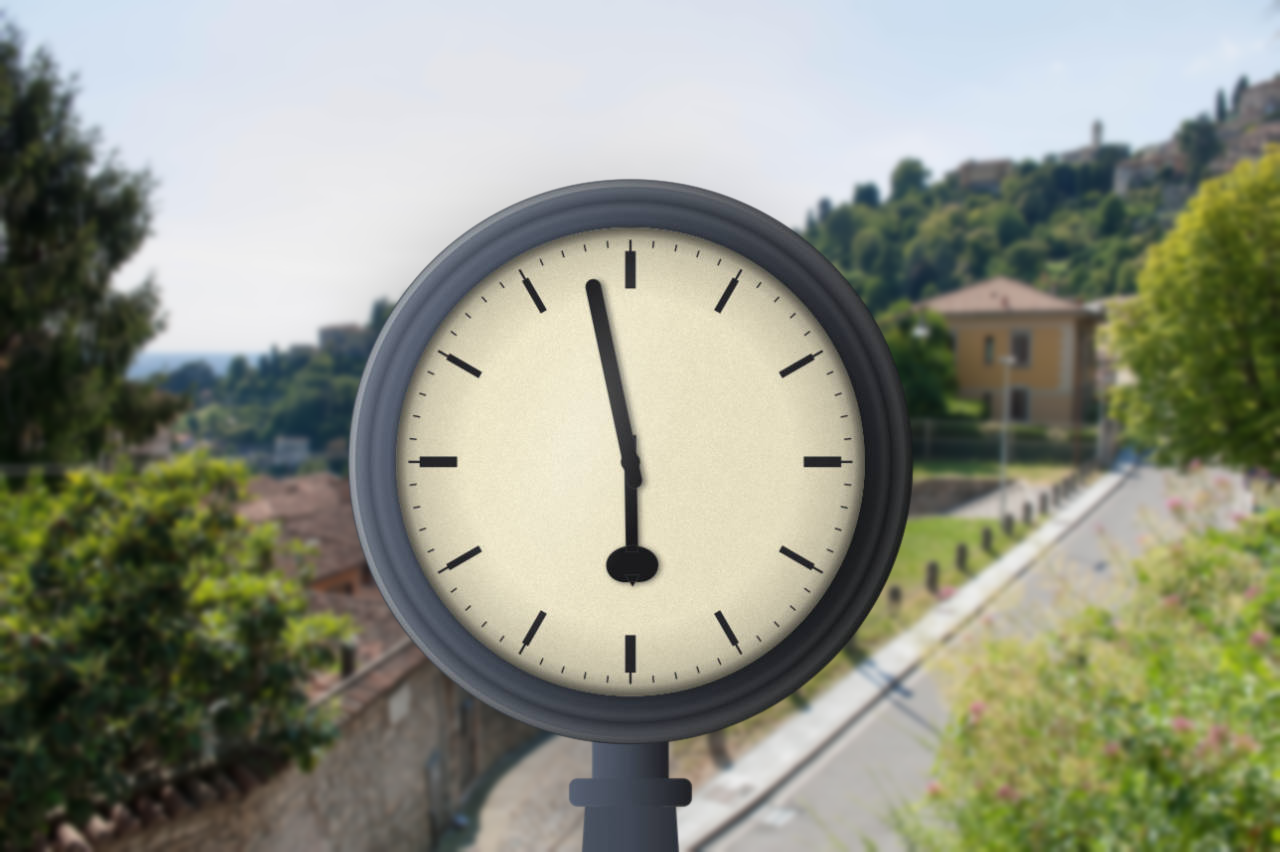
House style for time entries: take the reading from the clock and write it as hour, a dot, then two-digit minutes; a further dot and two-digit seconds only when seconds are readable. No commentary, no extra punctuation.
5.58
